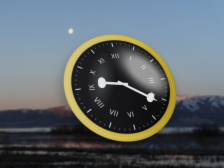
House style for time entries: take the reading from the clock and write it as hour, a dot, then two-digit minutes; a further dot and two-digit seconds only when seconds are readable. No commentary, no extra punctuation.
9.21
